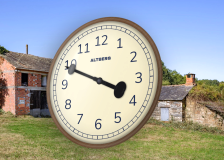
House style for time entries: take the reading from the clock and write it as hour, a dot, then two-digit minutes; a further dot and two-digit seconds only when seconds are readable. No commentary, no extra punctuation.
3.49
